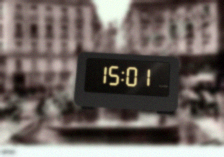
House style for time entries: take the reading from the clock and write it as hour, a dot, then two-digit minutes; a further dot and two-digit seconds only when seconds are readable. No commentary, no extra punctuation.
15.01
